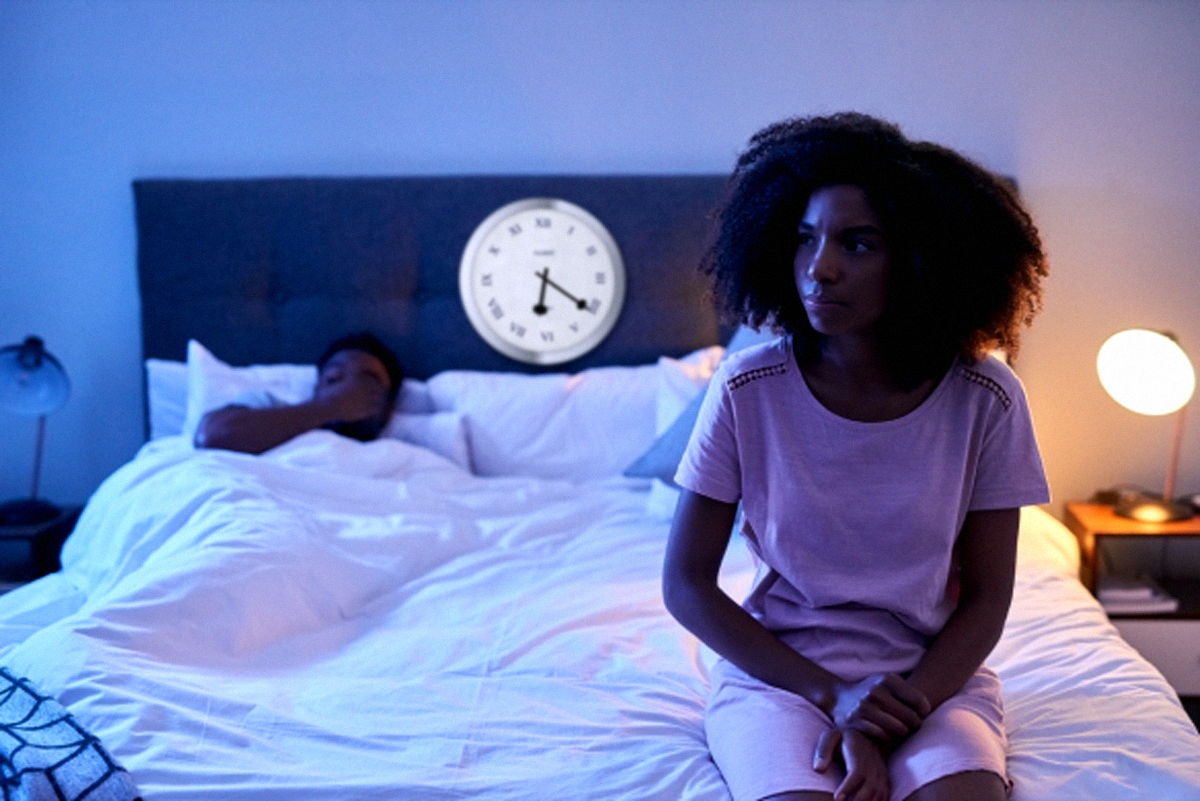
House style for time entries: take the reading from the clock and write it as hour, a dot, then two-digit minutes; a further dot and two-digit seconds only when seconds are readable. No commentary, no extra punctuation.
6.21
